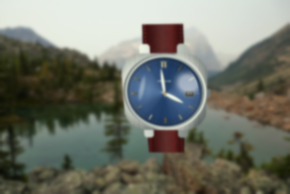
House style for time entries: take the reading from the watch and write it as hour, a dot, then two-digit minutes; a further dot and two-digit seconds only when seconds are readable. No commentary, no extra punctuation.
3.59
